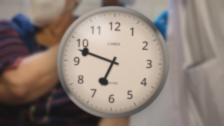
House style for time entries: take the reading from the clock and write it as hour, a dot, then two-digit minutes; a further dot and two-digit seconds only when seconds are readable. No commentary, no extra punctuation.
6.48
